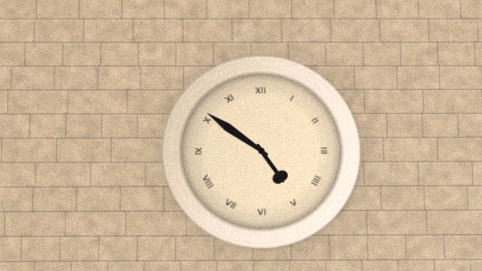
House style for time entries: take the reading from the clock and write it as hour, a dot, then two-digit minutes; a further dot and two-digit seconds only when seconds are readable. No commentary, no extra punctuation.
4.51
